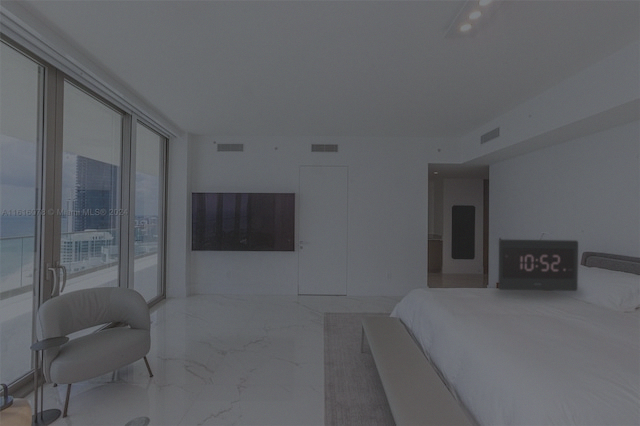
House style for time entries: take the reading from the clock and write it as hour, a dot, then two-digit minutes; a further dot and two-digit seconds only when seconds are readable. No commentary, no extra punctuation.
10.52
